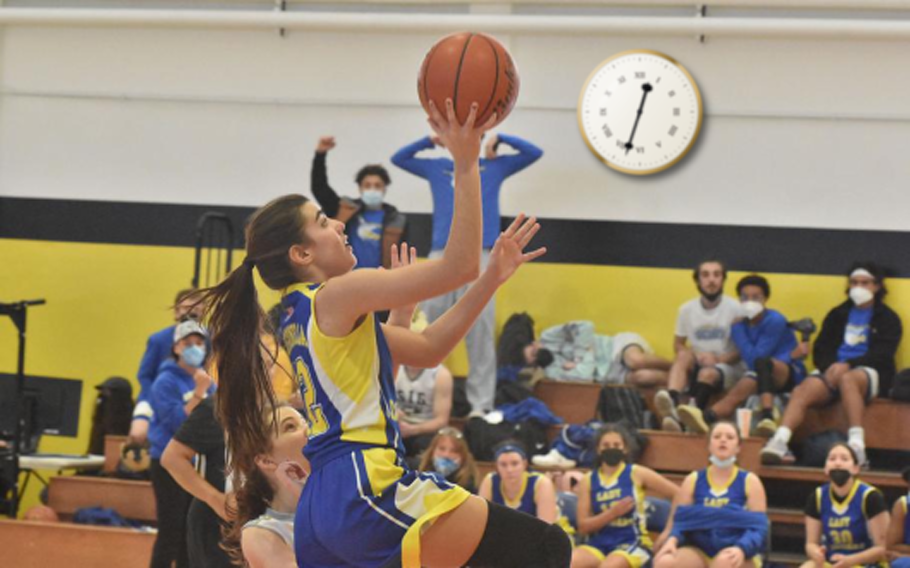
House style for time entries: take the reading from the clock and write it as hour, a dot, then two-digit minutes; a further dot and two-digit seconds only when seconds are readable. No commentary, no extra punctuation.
12.33
